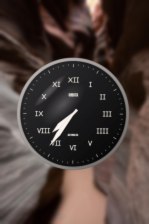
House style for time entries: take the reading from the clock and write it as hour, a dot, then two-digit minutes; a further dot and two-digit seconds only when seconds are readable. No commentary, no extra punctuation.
7.36
